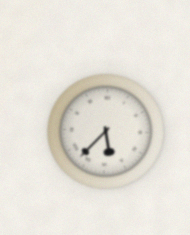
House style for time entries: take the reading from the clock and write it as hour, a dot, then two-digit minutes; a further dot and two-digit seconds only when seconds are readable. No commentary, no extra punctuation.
5.37
